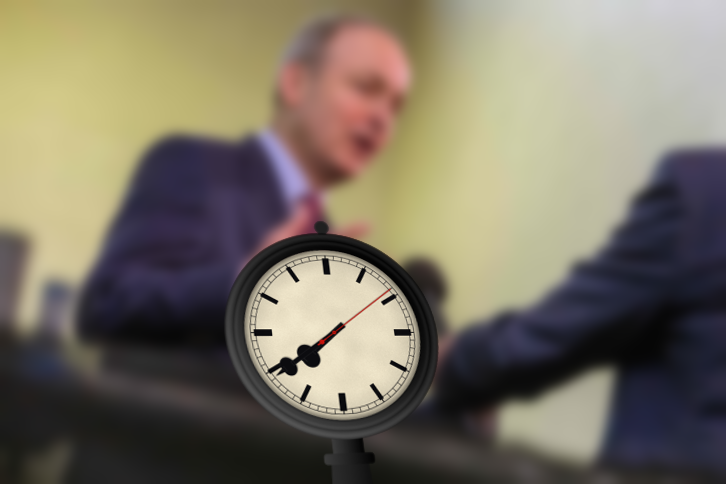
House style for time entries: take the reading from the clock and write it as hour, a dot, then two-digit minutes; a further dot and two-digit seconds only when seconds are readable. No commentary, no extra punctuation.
7.39.09
